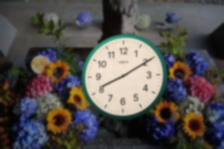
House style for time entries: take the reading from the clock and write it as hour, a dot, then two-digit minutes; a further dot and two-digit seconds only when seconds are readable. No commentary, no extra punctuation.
8.10
